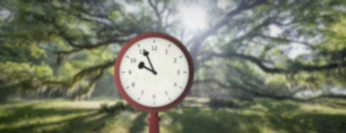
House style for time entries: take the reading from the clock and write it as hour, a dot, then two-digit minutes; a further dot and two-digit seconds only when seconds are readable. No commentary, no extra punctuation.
9.56
